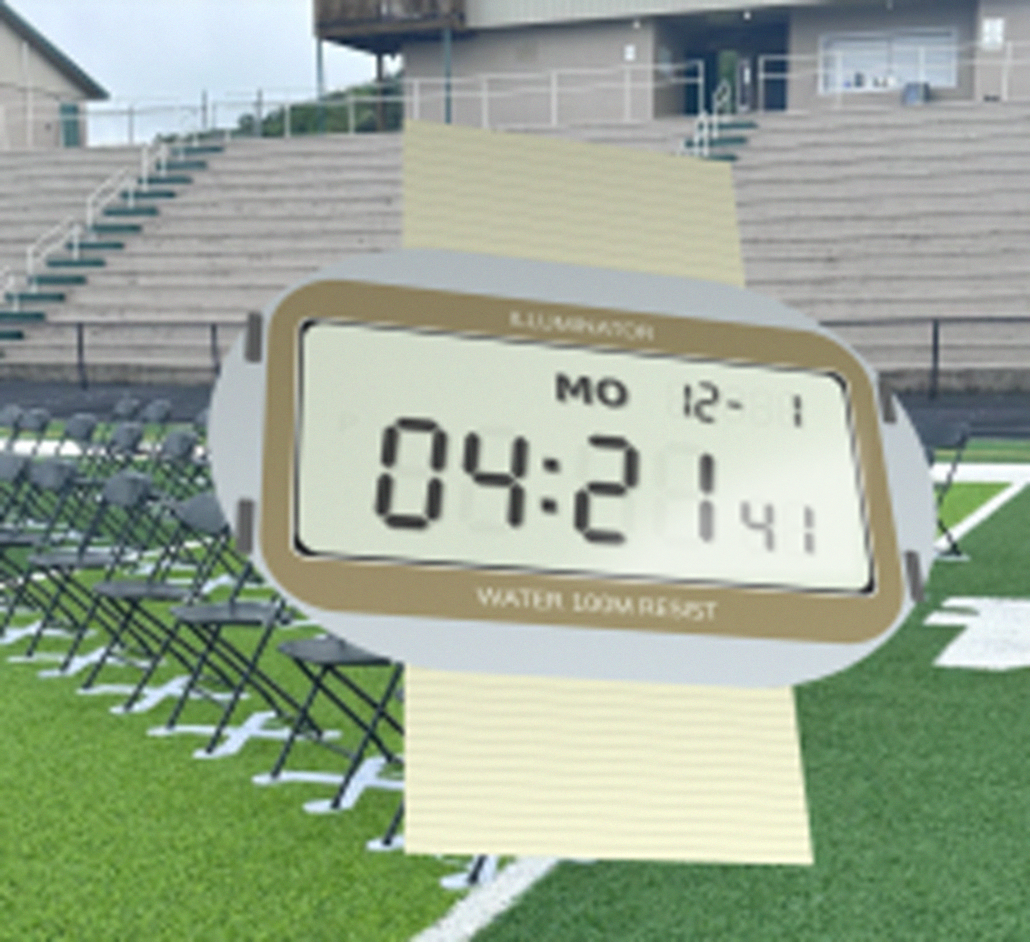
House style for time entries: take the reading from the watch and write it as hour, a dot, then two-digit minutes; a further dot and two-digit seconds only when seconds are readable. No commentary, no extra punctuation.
4.21.41
